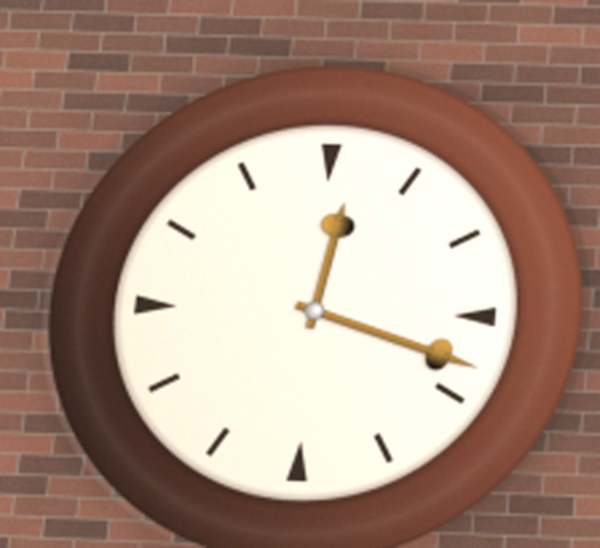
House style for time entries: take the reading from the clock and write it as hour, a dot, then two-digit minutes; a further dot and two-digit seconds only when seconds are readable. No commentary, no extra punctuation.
12.18
